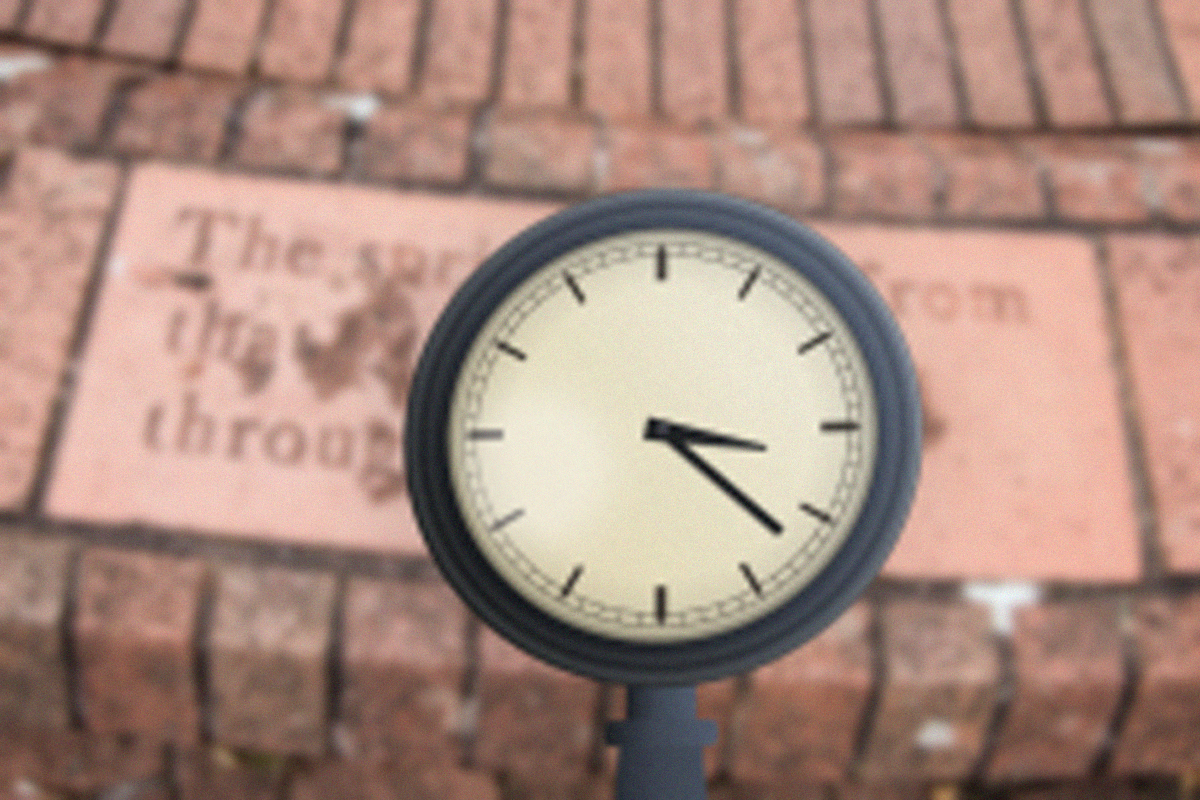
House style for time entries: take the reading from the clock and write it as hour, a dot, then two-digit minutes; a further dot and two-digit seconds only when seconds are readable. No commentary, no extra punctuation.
3.22
